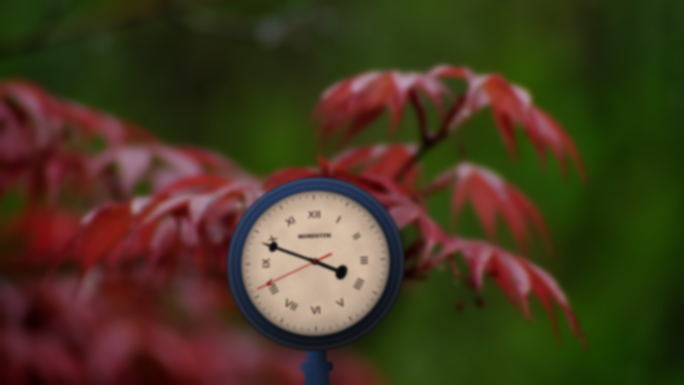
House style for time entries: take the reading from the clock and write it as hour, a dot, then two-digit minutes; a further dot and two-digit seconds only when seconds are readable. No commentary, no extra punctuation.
3.48.41
